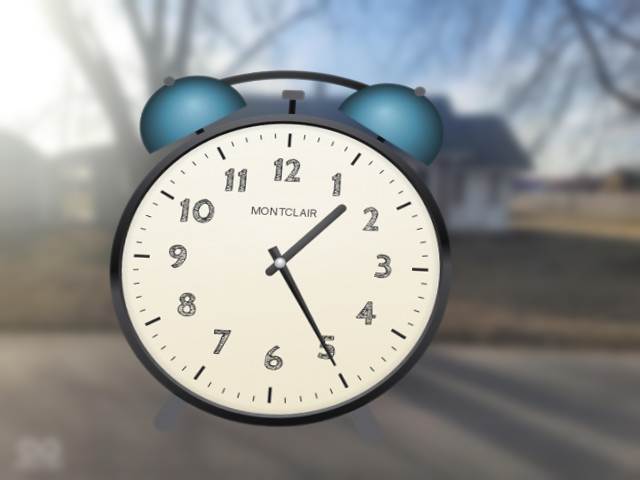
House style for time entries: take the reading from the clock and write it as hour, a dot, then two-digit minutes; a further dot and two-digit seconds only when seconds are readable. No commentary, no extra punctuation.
1.25
